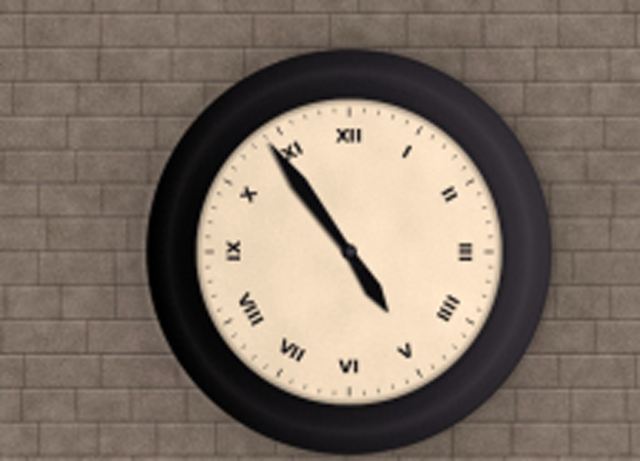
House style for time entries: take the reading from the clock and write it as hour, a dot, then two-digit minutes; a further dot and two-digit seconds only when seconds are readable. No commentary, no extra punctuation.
4.54
